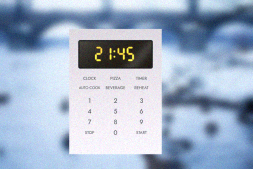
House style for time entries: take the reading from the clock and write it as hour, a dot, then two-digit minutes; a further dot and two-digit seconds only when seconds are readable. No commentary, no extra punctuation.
21.45
